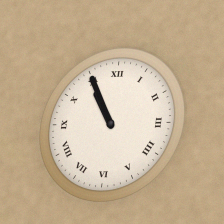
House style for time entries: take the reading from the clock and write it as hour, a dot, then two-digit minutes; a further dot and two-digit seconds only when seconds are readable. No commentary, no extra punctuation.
10.55
